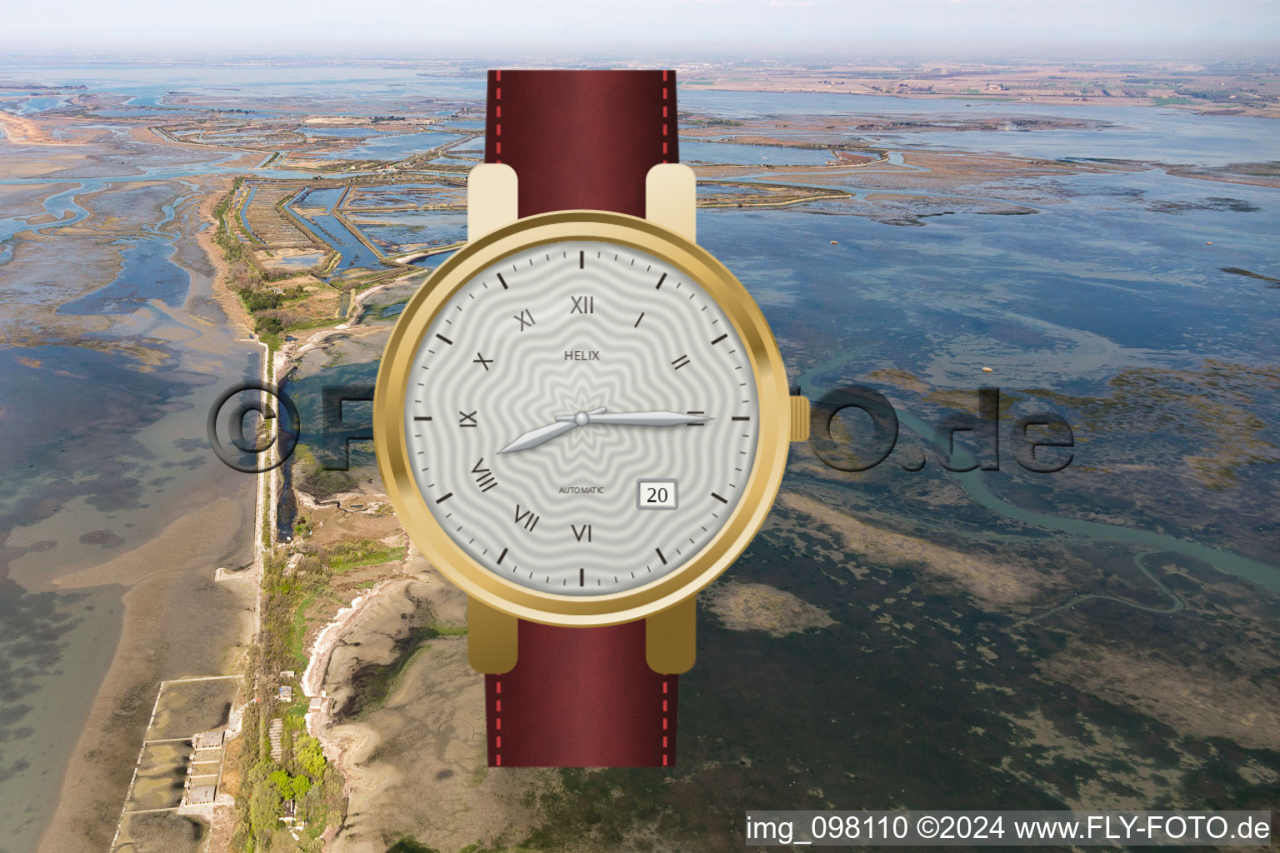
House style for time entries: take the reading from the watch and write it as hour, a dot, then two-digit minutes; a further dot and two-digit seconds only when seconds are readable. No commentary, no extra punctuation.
8.15
